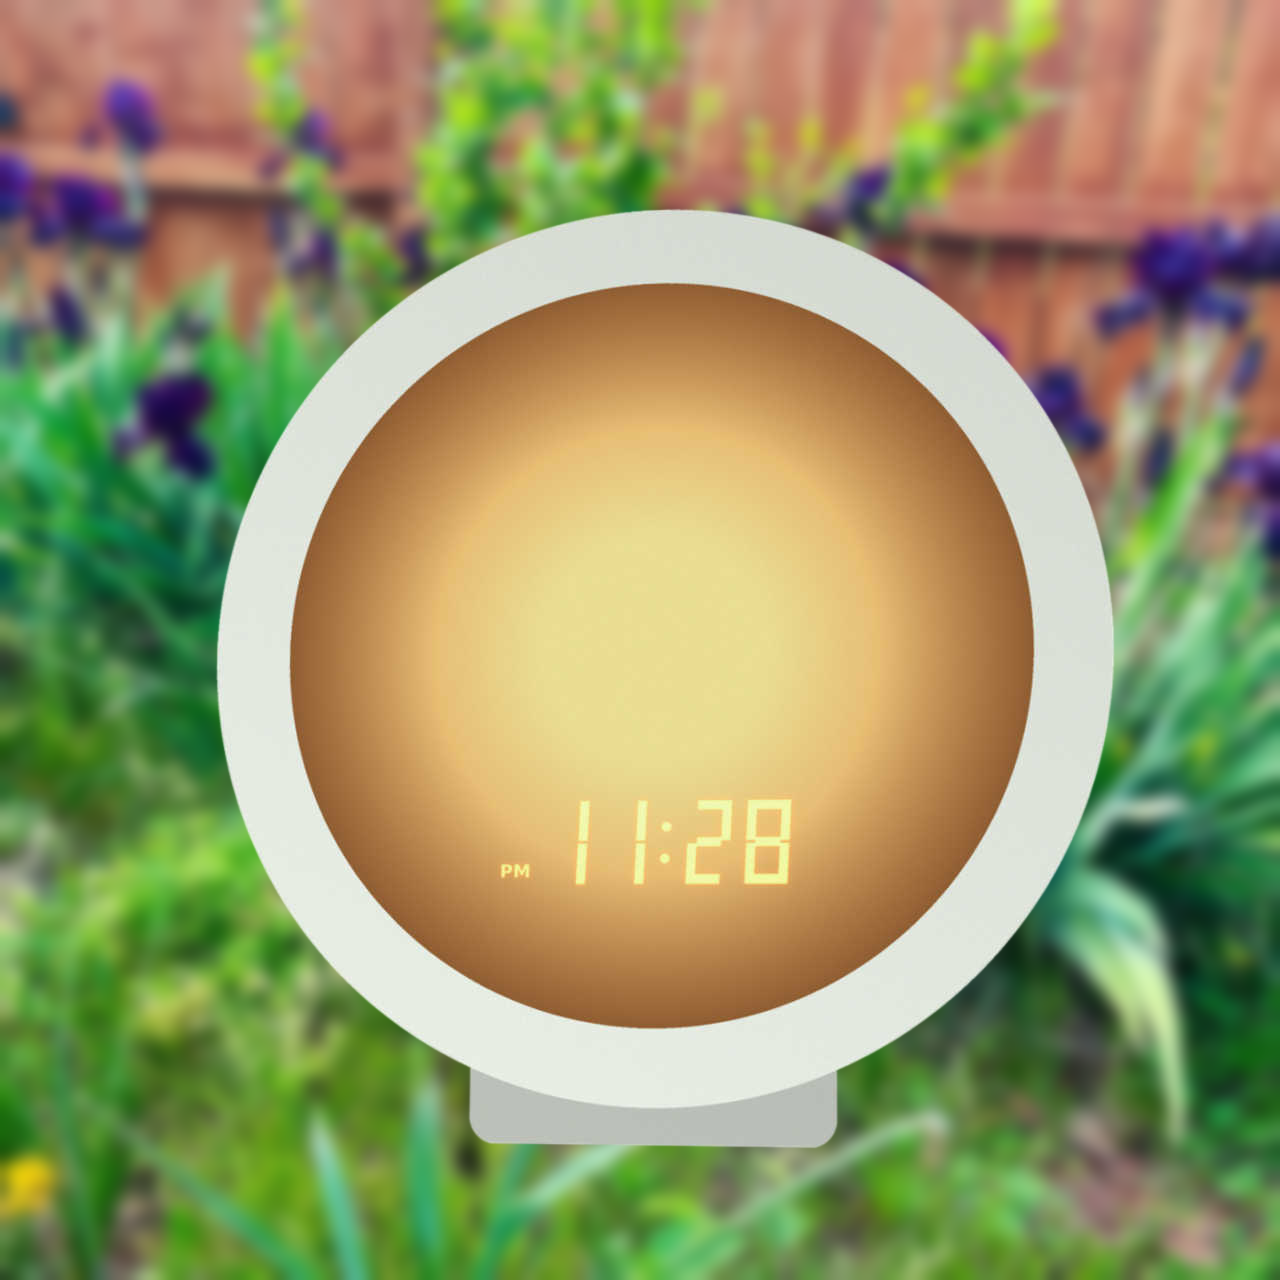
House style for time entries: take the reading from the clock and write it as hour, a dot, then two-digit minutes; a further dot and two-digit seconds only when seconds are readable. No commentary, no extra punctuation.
11.28
